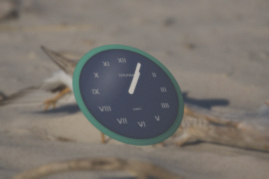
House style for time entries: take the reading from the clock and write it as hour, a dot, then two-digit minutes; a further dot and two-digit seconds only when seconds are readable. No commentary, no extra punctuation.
1.05
